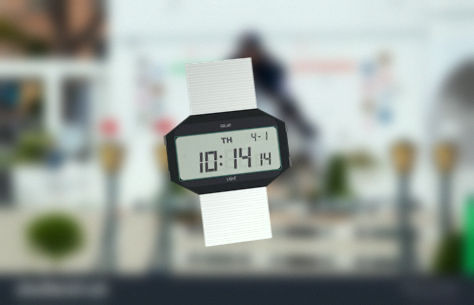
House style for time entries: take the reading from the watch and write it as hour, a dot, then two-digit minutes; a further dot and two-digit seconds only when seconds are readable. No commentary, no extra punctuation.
10.14.14
